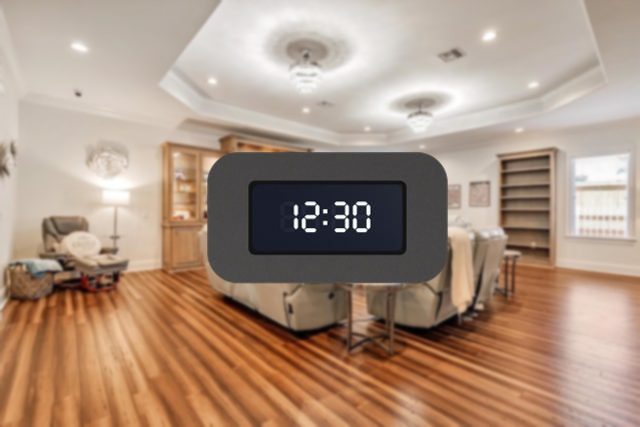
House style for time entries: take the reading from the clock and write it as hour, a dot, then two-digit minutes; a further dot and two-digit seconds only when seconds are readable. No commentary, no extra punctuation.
12.30
